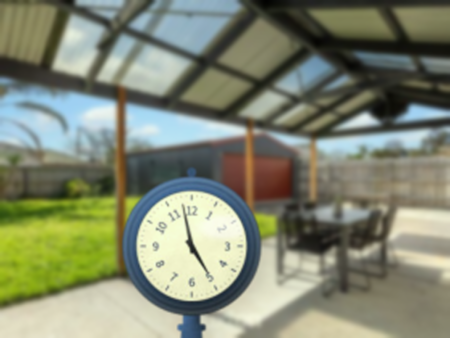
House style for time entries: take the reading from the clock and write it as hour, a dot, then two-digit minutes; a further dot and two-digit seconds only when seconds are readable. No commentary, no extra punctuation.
4.58
